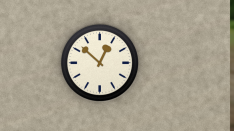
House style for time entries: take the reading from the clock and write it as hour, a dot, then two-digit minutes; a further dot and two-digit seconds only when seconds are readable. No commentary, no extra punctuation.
12.52
